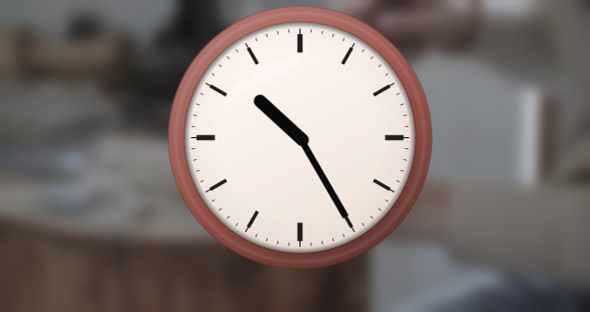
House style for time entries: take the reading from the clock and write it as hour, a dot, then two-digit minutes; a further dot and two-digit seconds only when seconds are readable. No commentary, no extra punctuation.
10.25
